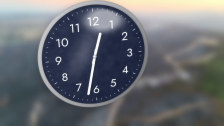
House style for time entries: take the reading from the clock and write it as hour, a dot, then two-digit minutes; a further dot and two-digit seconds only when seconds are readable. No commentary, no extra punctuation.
12.32
